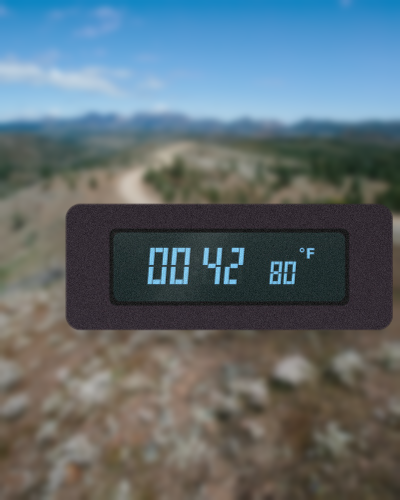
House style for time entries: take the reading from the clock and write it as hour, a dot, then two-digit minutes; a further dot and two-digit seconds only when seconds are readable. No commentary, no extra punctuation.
0.42
